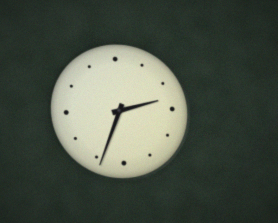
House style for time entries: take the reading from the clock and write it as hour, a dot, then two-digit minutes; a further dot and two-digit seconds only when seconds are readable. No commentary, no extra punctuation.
2.34
